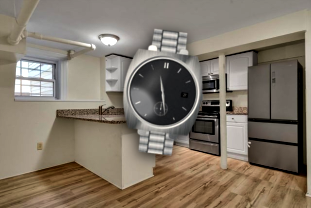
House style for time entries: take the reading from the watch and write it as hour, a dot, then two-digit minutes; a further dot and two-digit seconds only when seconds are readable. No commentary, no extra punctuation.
11.28
